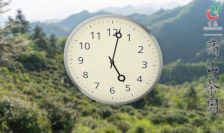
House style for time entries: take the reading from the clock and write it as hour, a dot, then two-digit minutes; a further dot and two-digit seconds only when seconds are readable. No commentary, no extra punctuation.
5.02
